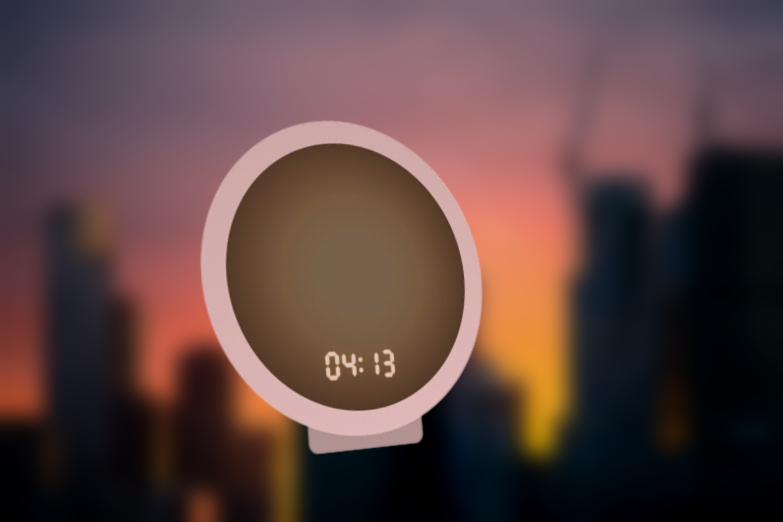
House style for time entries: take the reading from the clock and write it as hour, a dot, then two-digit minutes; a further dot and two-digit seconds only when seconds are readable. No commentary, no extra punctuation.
4.13
